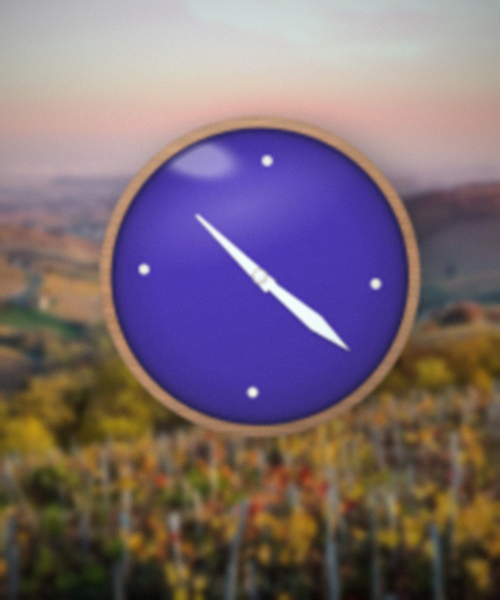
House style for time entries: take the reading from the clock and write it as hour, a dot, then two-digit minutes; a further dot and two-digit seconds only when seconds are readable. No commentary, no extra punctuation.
10.21
